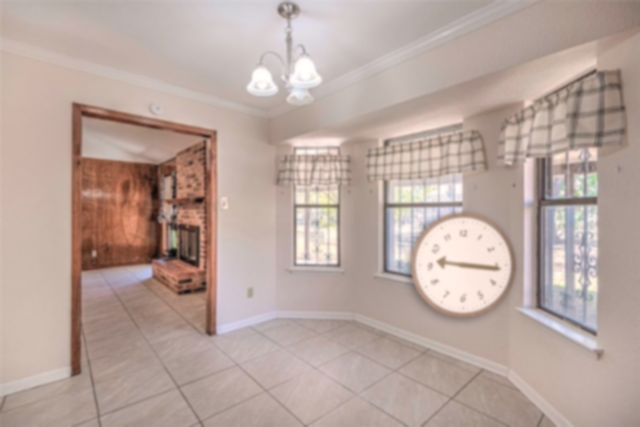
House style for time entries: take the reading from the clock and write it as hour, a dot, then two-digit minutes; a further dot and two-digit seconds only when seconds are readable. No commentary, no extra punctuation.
9.16
